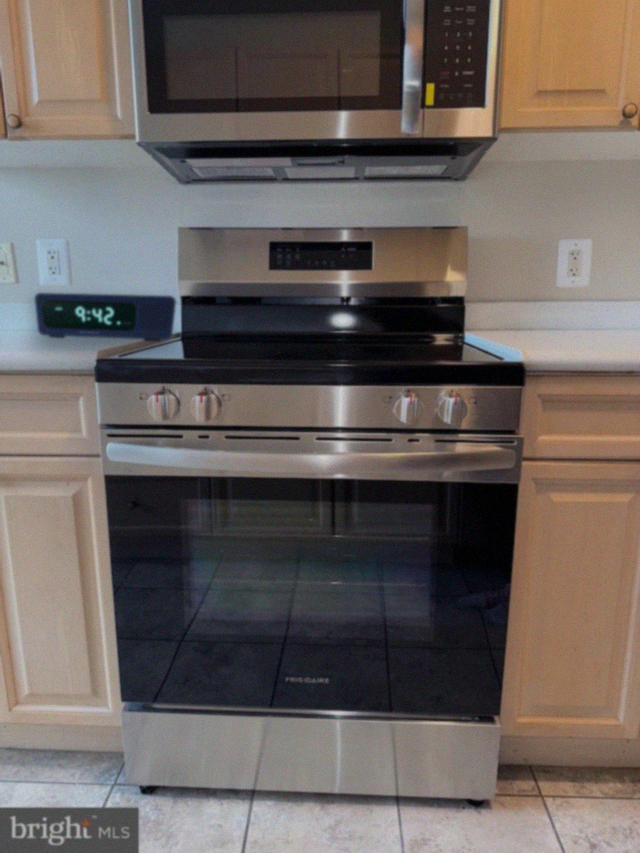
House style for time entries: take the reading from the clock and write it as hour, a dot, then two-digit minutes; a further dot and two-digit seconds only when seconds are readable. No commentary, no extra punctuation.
9.42
